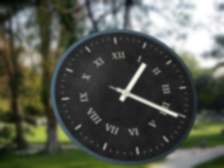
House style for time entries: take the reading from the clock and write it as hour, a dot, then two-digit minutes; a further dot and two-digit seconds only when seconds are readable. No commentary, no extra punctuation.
1.20.20
